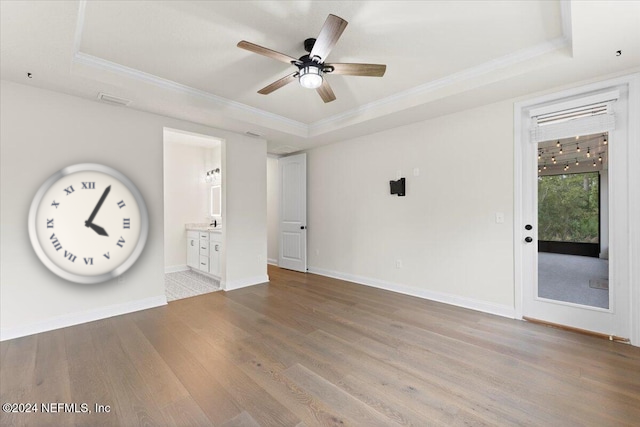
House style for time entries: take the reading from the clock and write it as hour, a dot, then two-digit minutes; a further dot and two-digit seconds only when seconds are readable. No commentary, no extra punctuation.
4.05
